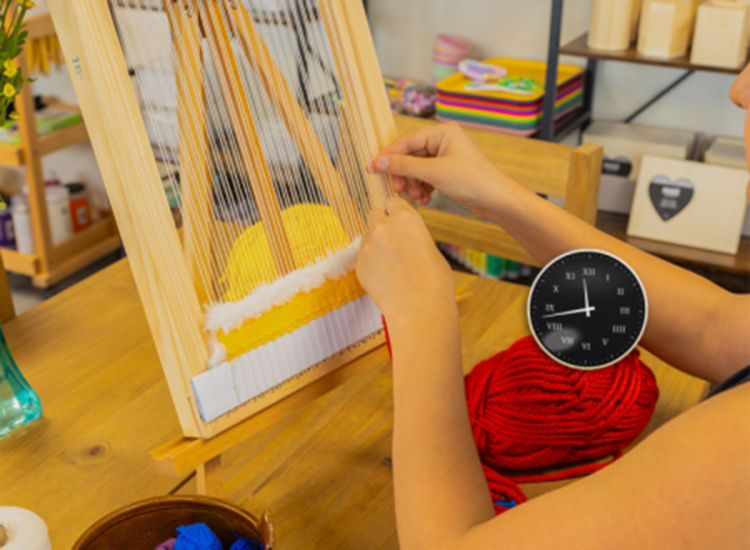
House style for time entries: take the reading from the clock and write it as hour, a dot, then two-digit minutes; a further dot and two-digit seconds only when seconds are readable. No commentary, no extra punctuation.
11.43
